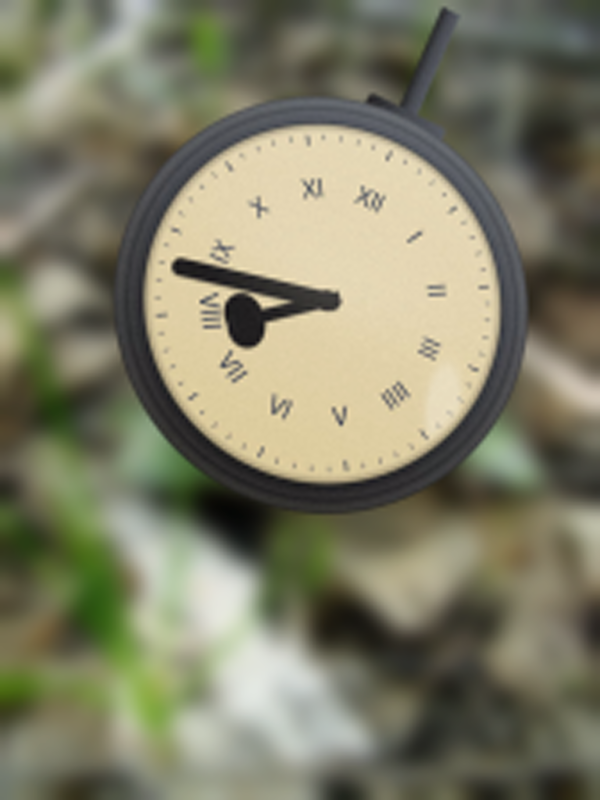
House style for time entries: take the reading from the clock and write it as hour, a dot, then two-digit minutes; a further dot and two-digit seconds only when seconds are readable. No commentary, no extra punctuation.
7.43
